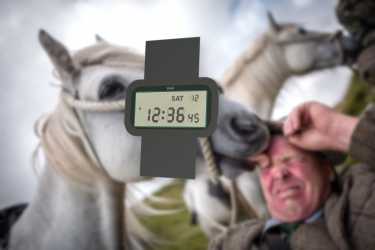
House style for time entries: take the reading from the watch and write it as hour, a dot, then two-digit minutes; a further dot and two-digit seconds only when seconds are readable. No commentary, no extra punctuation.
12.36.45
